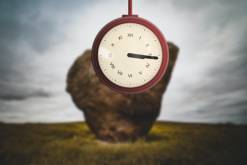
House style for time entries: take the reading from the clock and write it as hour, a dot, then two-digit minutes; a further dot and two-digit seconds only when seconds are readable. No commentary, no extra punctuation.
3.16
